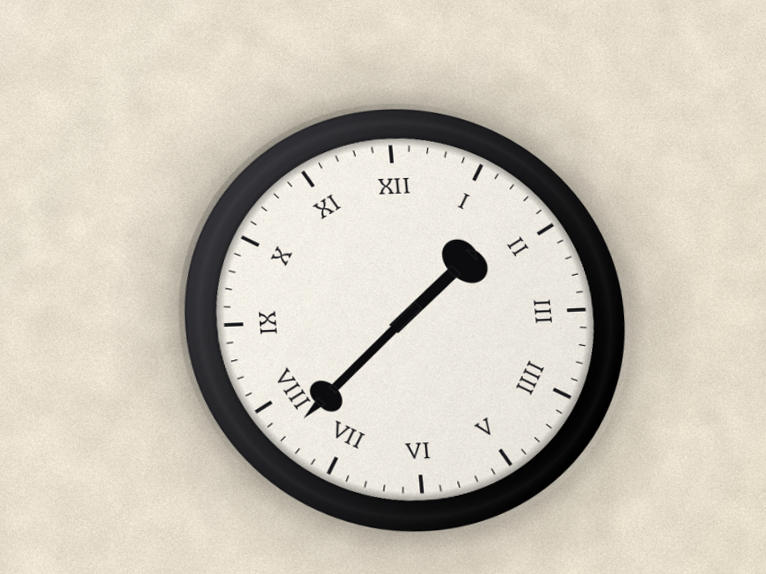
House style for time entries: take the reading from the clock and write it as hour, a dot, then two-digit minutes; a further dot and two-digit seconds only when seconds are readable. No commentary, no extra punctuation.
1.38
